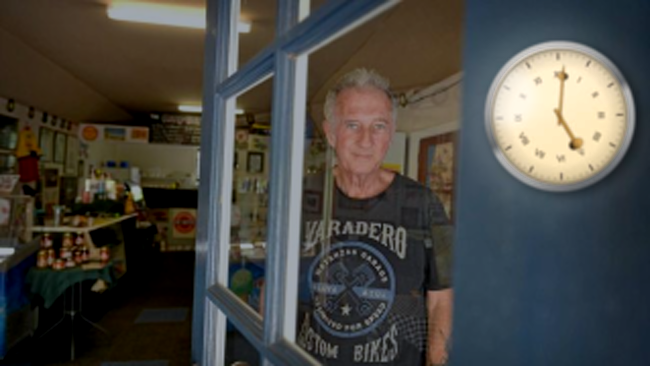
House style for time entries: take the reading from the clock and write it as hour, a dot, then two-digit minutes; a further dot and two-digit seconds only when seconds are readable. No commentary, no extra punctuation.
5.01
